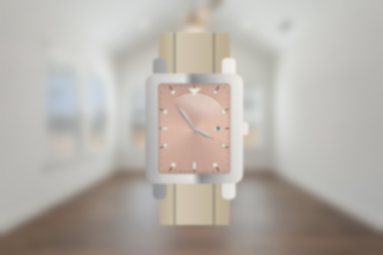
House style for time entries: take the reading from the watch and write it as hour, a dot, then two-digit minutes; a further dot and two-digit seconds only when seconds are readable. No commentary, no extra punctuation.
3.54
